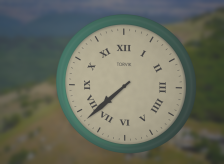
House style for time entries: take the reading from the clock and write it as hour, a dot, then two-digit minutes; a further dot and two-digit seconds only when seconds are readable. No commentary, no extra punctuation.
7.38
